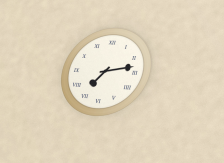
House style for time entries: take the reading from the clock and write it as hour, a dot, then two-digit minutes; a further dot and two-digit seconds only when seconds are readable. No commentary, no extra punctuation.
7.13
